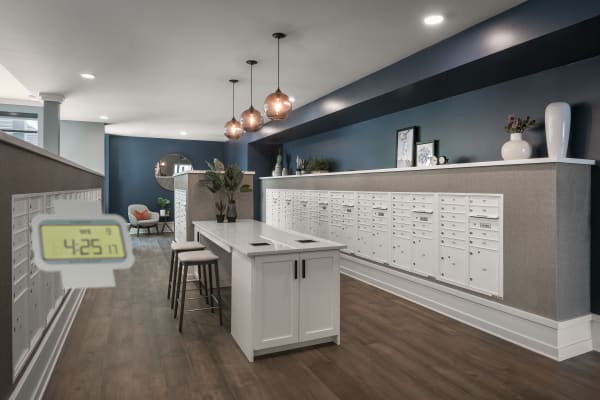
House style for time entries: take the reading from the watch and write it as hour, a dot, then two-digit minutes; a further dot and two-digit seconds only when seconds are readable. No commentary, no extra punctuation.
4.25
